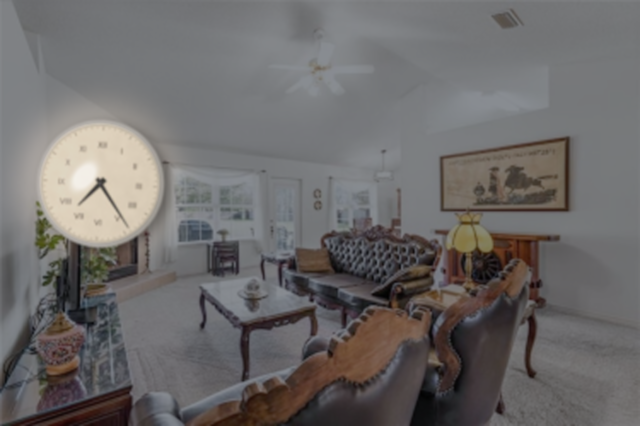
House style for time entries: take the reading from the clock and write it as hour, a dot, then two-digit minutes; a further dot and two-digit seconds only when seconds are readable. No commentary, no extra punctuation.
7.24
